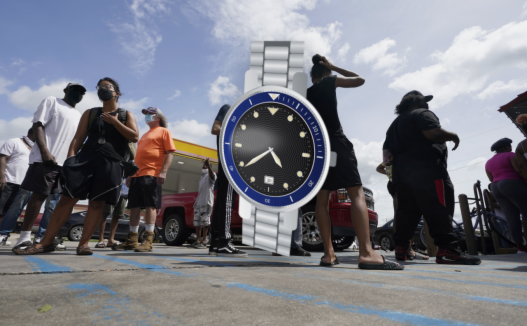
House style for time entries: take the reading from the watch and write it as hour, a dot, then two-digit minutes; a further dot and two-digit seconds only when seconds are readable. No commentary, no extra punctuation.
4.39
